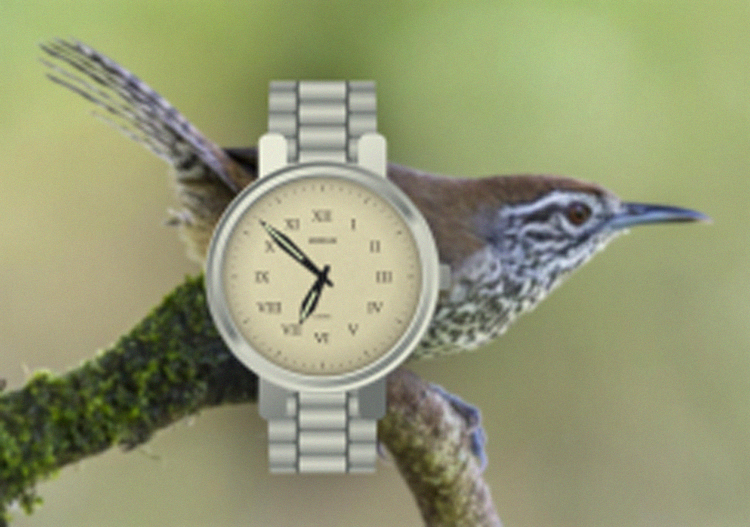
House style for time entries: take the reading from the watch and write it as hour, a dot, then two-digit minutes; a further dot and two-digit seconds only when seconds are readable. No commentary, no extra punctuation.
6.52
